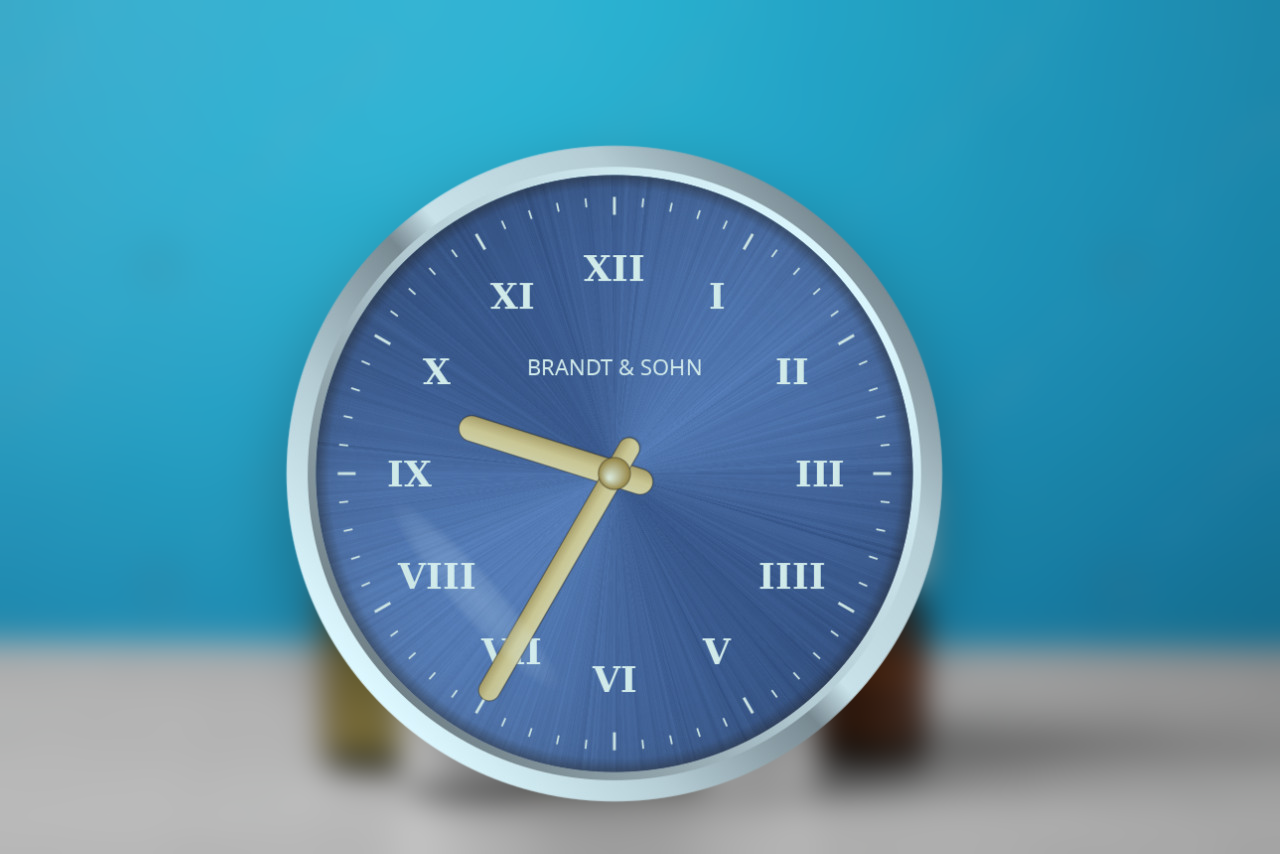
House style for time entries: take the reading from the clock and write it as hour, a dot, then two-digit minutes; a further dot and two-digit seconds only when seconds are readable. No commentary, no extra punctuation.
9.35
